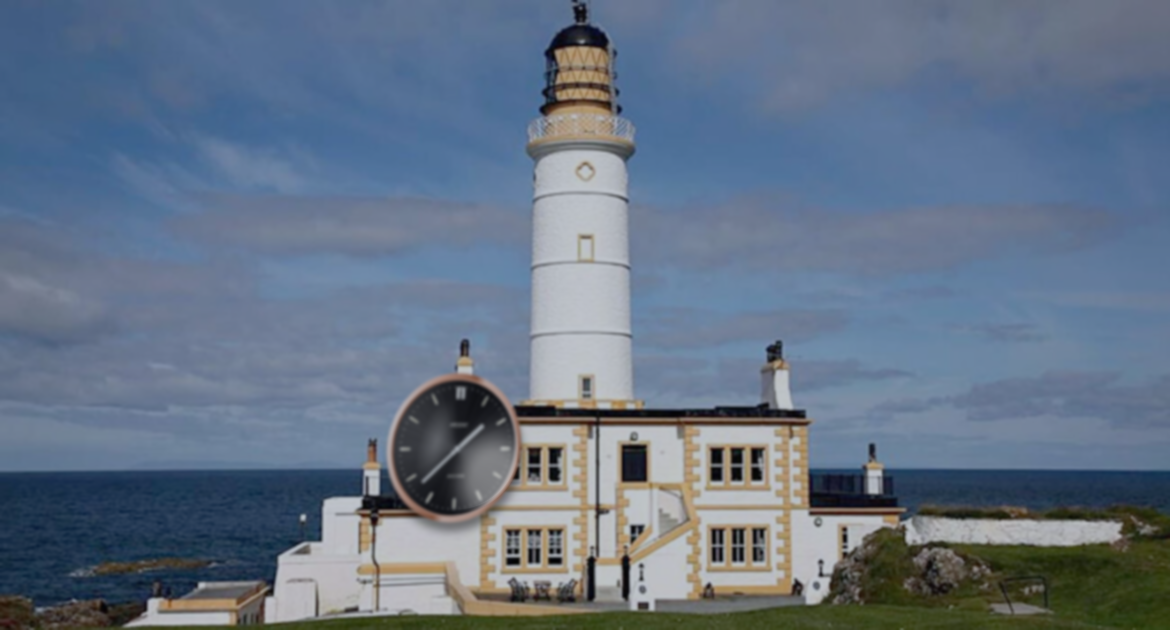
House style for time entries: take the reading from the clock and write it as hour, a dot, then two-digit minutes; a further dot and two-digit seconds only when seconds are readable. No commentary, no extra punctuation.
1.38
